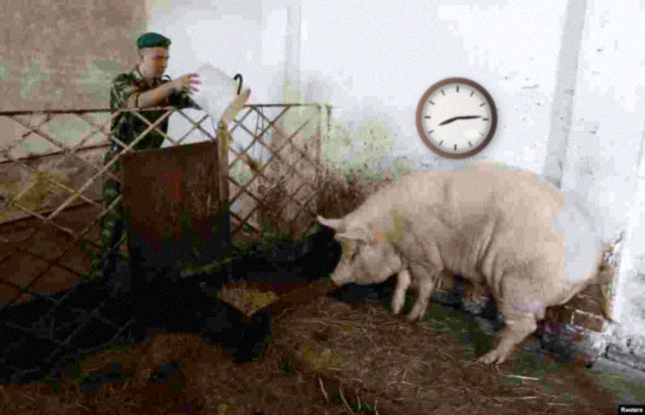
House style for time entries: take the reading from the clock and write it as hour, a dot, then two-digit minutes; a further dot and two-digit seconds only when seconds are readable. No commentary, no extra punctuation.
8.14
